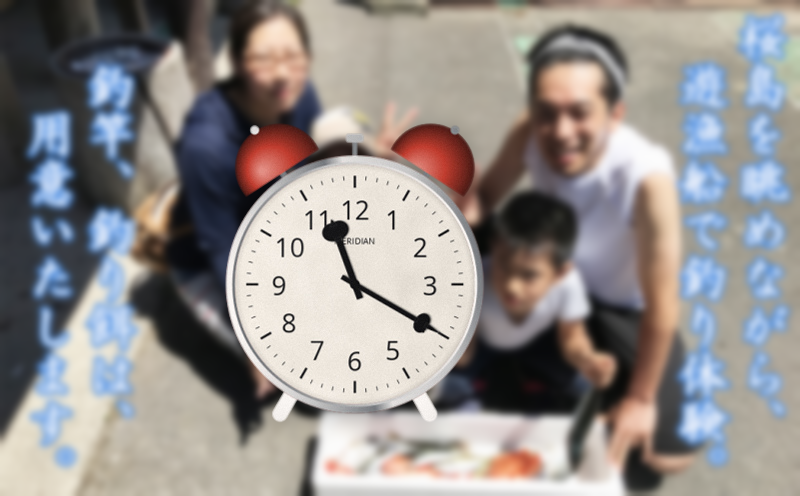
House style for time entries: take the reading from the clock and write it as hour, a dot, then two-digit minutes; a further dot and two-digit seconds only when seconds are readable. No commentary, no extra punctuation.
11.20
